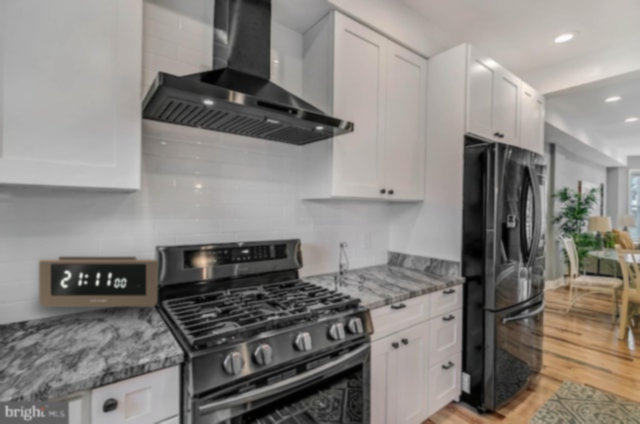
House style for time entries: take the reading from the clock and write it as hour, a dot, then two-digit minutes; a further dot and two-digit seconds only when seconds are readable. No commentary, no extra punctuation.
21.11
